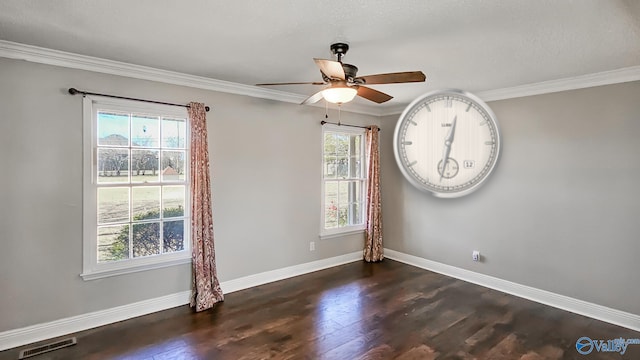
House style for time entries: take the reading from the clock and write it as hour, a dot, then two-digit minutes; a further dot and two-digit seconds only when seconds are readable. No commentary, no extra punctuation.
12.32
